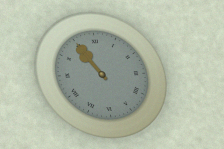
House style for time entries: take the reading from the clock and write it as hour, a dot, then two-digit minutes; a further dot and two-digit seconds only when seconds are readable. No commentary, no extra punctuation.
10.55
